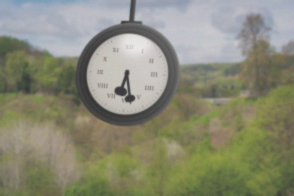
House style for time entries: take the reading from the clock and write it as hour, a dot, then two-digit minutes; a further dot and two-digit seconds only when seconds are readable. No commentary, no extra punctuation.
6.28
